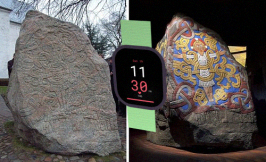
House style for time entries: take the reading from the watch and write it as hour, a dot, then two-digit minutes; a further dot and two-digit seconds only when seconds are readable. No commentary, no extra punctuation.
11.30
